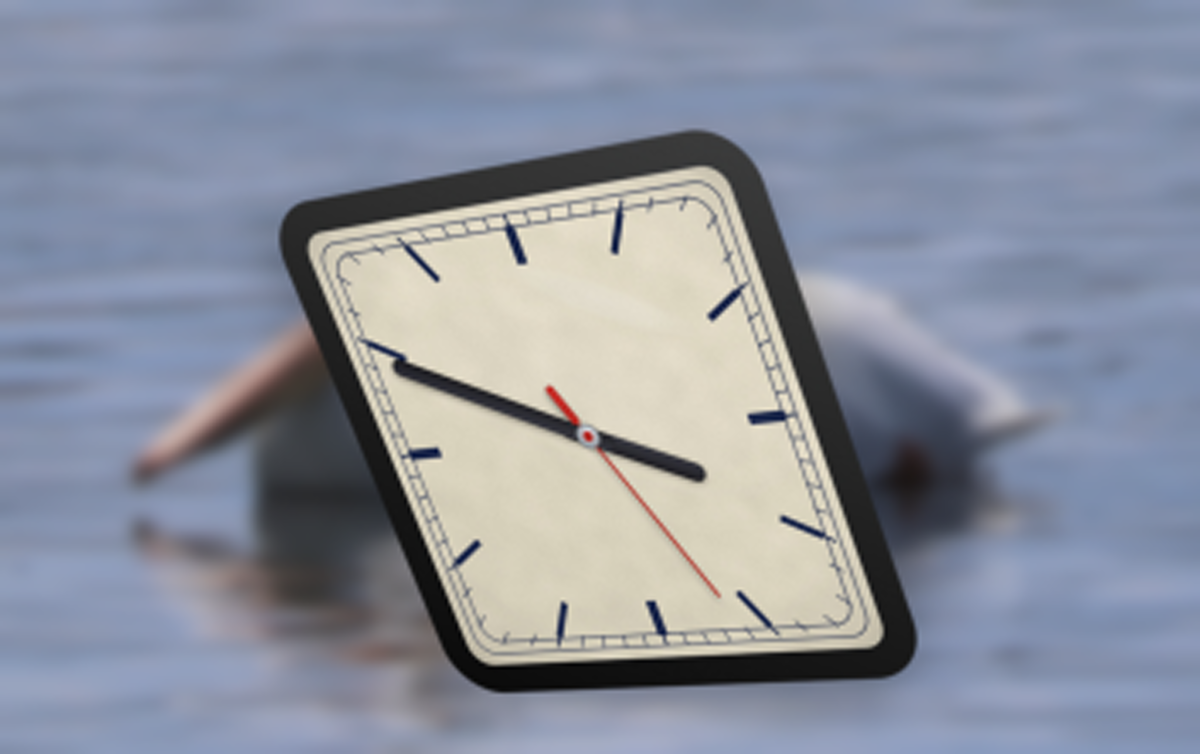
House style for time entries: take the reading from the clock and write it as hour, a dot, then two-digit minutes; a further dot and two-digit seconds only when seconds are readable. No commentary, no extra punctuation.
3.49.26
